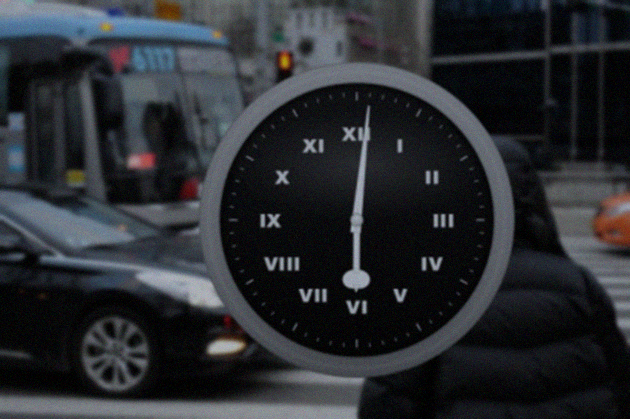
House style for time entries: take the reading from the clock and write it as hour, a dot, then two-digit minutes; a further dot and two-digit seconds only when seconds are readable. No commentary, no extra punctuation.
6.01
